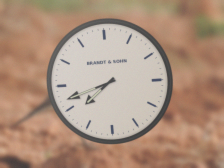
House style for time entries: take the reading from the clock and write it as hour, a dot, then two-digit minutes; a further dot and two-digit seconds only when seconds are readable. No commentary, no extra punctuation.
7.42
